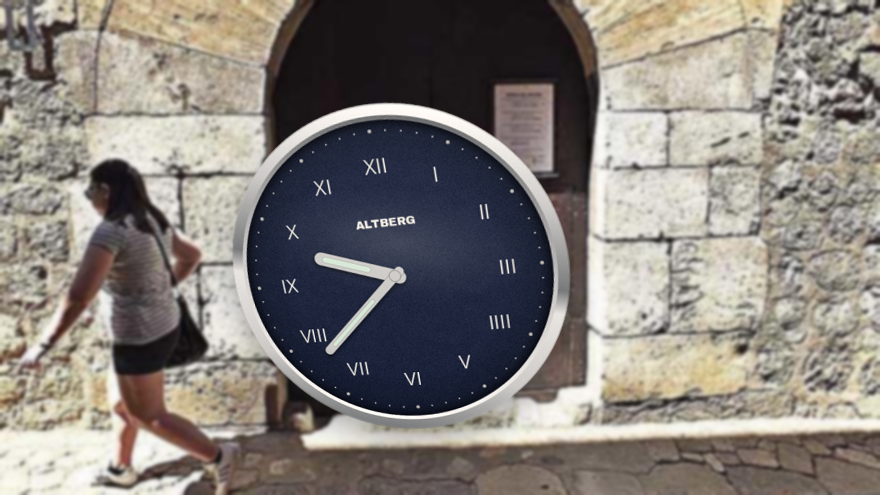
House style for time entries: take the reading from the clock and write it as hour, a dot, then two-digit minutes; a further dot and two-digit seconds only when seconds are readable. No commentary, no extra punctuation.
9.38
